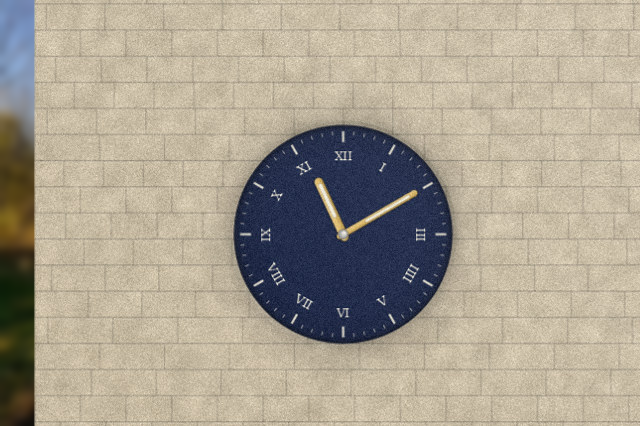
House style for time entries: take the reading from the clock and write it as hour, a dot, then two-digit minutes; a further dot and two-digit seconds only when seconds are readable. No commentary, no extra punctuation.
11.10
